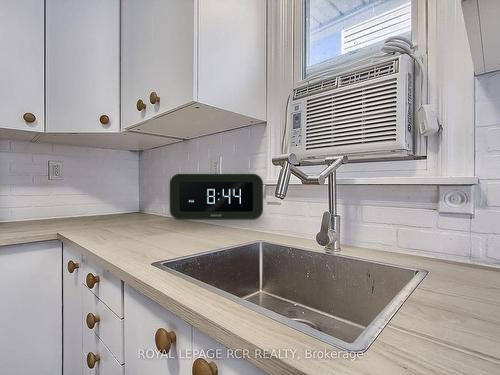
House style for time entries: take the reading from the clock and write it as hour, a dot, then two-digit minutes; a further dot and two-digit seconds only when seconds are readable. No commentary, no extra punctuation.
8.44
